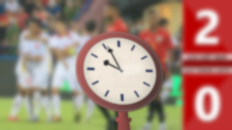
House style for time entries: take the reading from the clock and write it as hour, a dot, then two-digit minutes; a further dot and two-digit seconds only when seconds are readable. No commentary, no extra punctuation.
9.56
